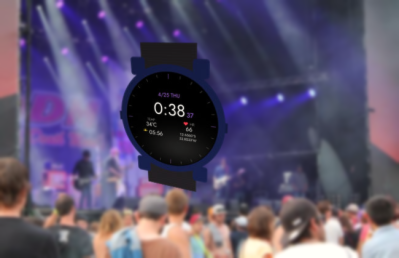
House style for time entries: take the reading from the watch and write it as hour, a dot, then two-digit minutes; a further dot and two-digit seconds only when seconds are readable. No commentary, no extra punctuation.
0.38
